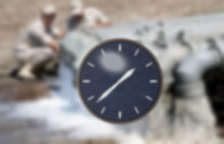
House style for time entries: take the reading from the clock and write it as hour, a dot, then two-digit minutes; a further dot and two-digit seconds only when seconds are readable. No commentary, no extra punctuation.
1.38
